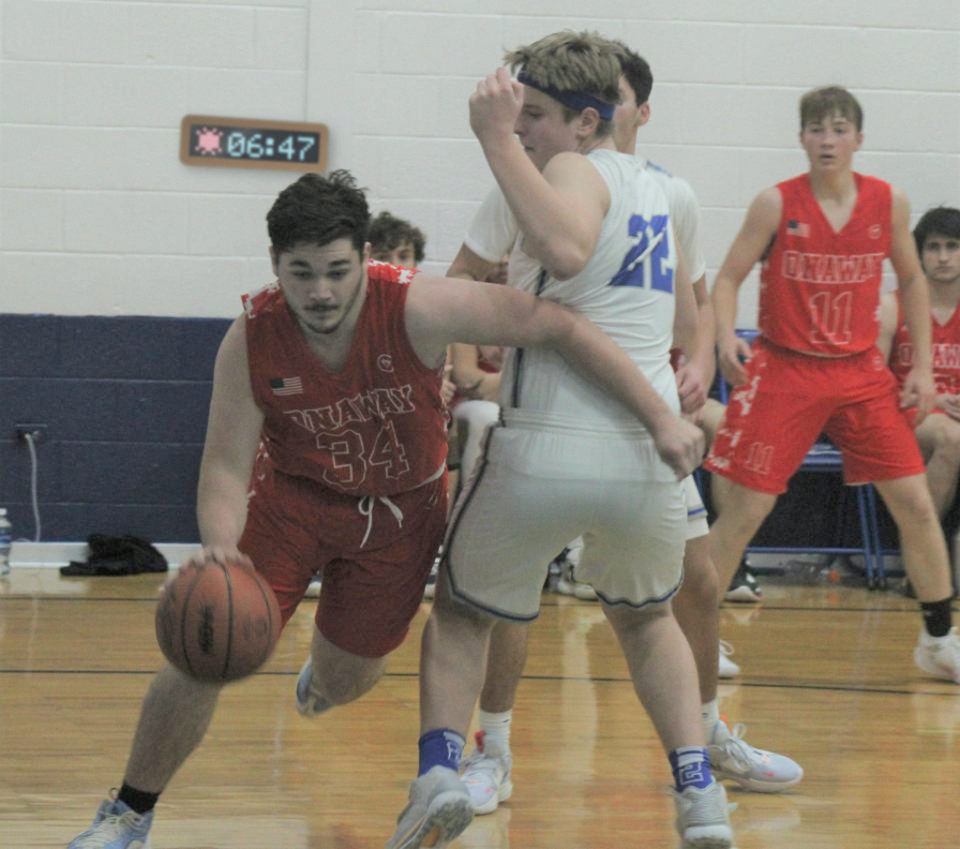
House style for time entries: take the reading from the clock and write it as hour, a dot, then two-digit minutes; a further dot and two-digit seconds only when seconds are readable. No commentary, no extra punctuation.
6.47
